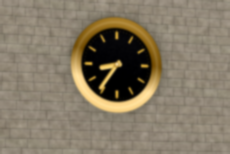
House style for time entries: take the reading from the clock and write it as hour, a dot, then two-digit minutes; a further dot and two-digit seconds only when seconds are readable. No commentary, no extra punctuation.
8.36
